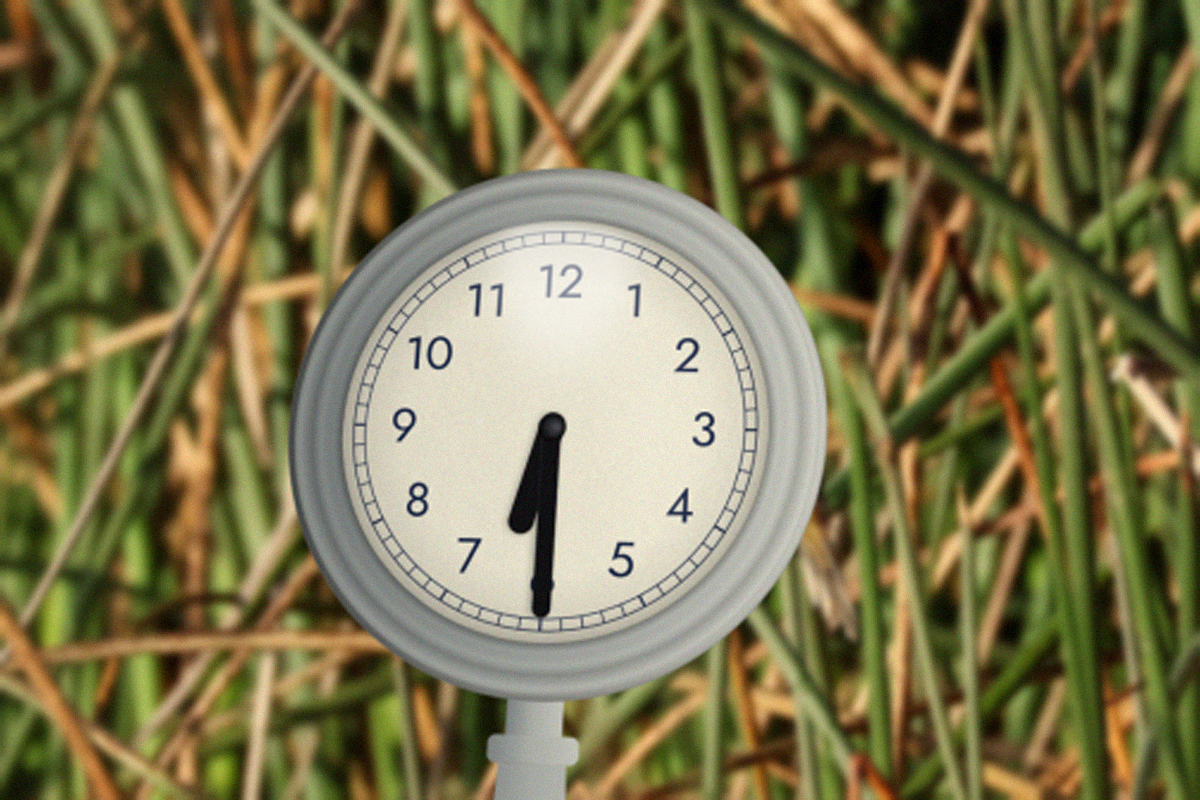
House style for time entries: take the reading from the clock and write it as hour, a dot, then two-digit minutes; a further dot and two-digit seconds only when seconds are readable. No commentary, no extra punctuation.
6.30
